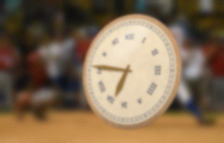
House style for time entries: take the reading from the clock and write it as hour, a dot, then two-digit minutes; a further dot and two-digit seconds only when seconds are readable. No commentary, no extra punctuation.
6.46
